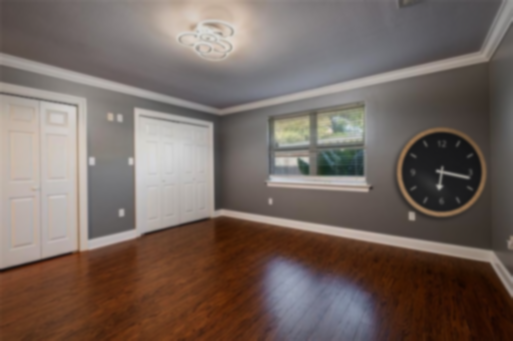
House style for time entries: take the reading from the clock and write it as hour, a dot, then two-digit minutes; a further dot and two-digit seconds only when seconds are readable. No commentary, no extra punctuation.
6.17
